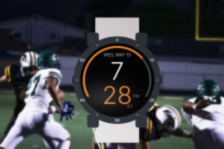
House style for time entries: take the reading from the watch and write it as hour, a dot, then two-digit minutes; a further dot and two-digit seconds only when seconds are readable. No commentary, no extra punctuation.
7.28
